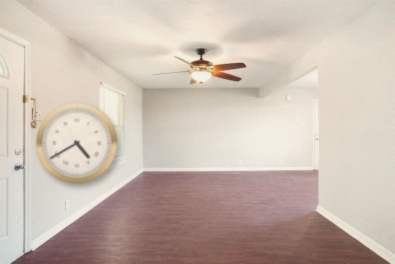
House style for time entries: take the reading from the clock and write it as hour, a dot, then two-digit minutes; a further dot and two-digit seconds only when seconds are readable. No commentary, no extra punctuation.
4.40
